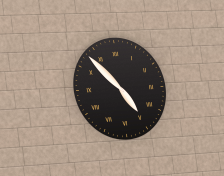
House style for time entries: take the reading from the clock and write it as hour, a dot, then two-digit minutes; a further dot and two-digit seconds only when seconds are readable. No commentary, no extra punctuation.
4.53
